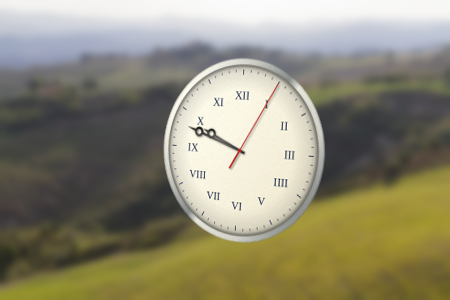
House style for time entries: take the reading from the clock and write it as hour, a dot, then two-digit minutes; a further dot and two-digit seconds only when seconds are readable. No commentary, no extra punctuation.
9.48.05
